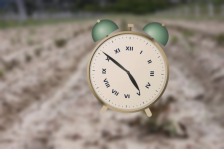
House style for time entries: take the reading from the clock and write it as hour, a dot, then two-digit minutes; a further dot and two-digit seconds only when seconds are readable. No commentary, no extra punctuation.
4.51
